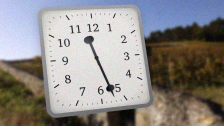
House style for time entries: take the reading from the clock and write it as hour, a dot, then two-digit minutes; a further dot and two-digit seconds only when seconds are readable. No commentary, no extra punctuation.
11.27
